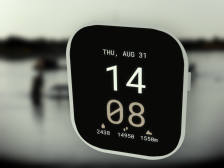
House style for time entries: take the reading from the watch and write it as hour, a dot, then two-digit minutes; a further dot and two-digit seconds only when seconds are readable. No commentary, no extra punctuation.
14.08
